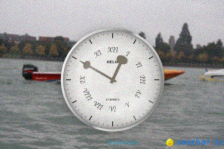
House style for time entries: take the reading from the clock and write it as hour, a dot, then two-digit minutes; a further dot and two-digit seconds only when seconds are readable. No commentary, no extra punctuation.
12.50
